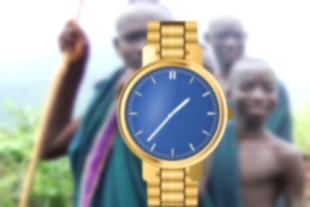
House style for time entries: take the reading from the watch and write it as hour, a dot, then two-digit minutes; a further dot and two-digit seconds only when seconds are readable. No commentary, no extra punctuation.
1.37
